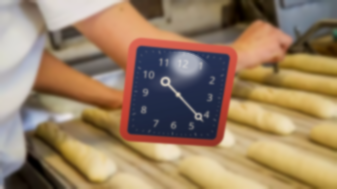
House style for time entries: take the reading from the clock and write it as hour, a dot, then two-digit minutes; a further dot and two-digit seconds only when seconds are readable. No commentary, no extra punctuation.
10.22
